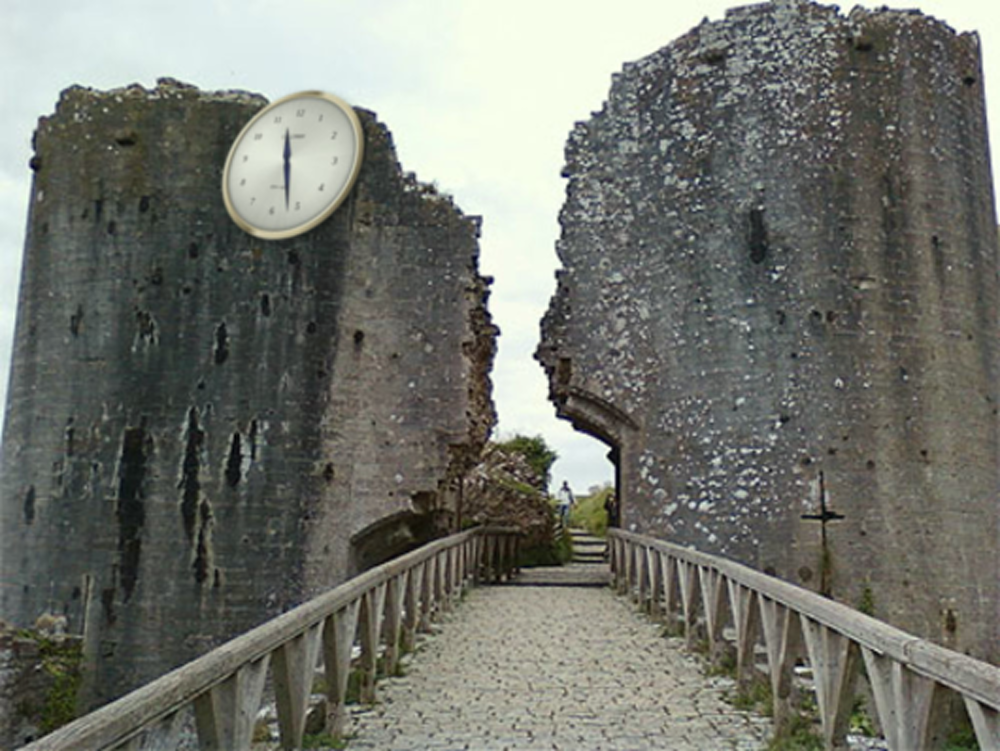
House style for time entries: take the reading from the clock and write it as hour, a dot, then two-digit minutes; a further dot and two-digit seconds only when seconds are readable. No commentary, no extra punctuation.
11.27
